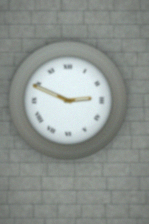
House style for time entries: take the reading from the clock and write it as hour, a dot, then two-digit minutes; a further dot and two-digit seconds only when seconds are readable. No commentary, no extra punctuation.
2.49
